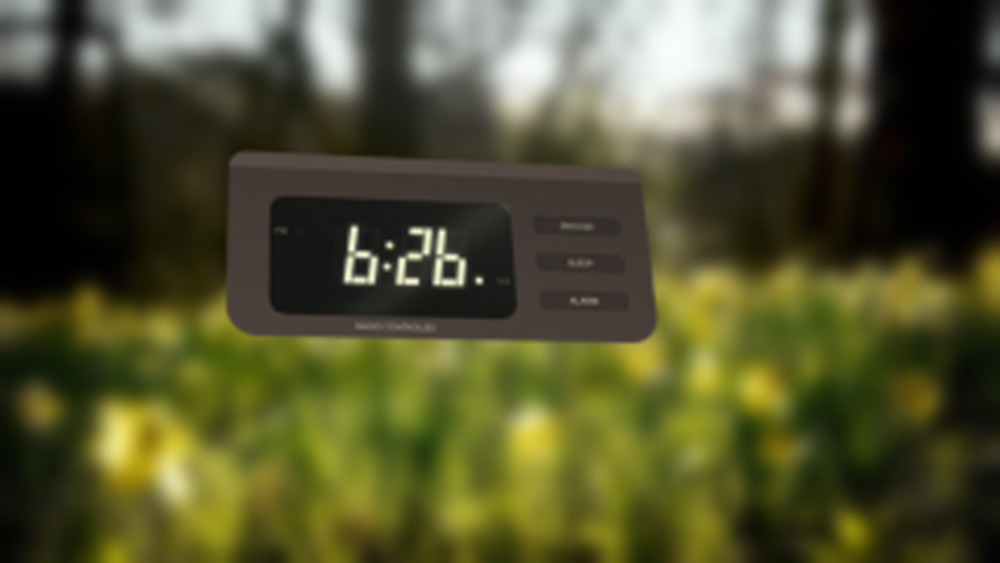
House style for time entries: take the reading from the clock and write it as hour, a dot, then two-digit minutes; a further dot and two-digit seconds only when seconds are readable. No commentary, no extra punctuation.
6.26
